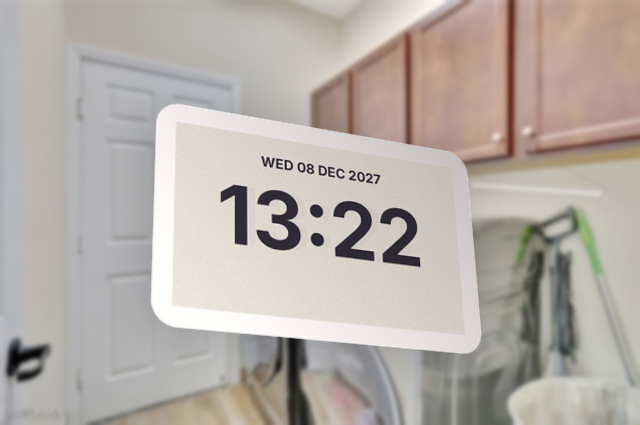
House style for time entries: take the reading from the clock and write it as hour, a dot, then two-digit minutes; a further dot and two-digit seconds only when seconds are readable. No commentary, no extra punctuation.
13.22
